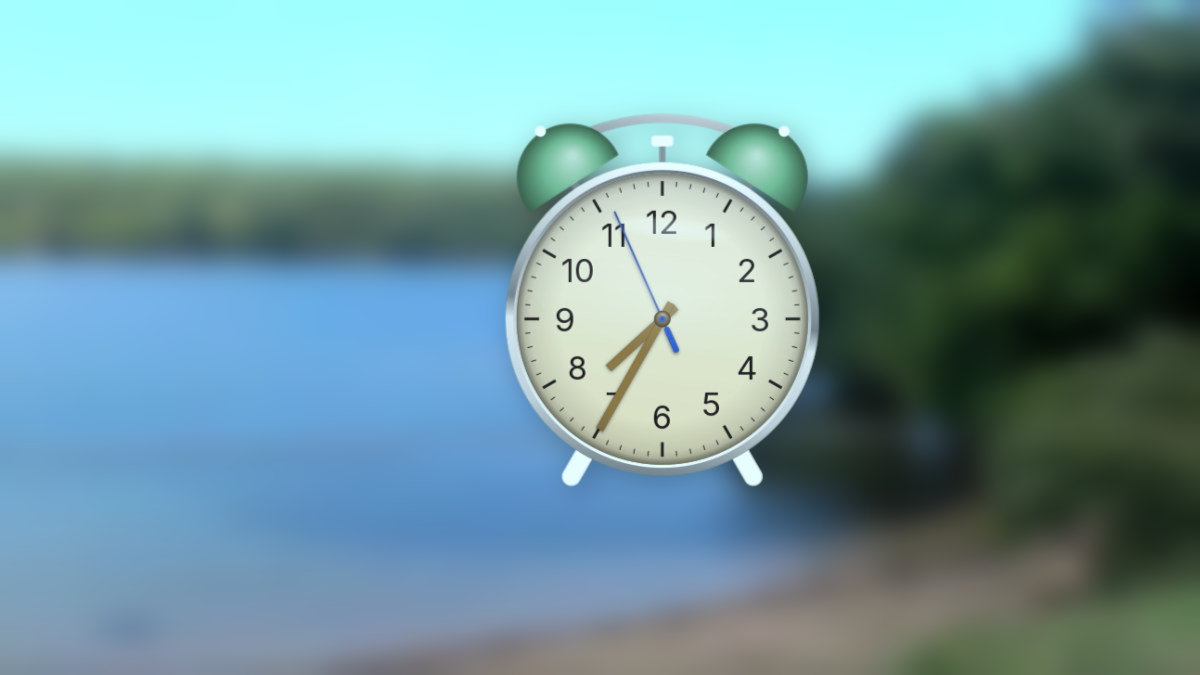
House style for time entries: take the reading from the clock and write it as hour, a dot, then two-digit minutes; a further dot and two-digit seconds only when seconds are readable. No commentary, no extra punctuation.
7.34.56
